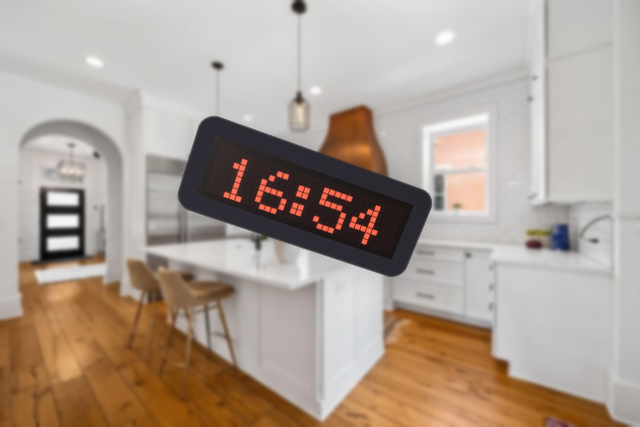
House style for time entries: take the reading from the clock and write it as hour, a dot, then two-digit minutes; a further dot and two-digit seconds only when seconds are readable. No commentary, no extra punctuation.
16.54
